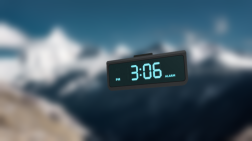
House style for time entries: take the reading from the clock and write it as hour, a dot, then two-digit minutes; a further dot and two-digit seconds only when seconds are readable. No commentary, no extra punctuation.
3.06
